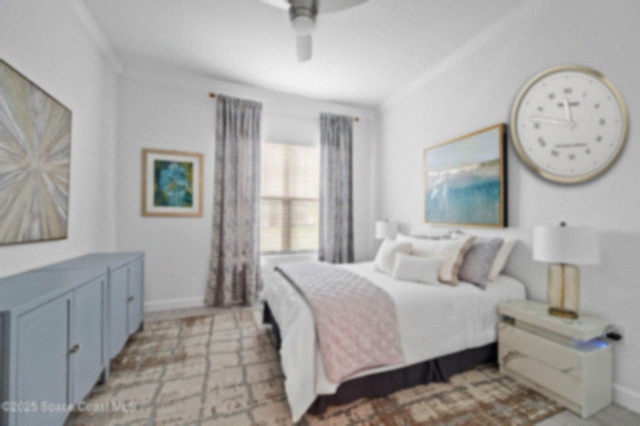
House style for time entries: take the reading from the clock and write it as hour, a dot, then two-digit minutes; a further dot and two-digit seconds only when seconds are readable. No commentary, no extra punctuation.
11.47
